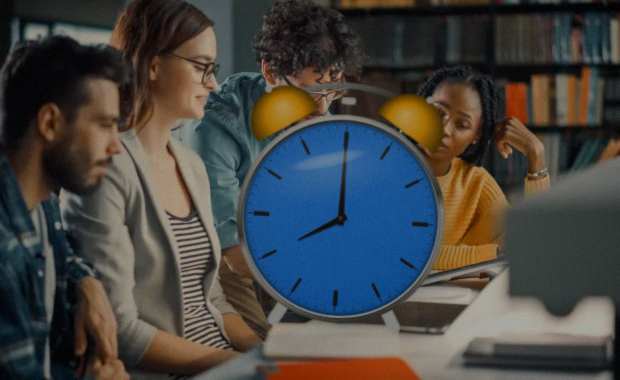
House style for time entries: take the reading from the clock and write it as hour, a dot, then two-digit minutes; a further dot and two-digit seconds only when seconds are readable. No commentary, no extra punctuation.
8.00
